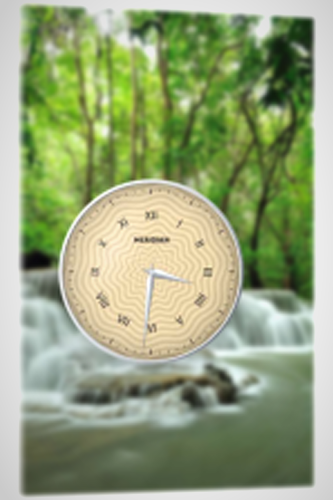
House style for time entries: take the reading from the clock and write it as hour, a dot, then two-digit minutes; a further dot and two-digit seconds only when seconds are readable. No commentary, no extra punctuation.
3.31
